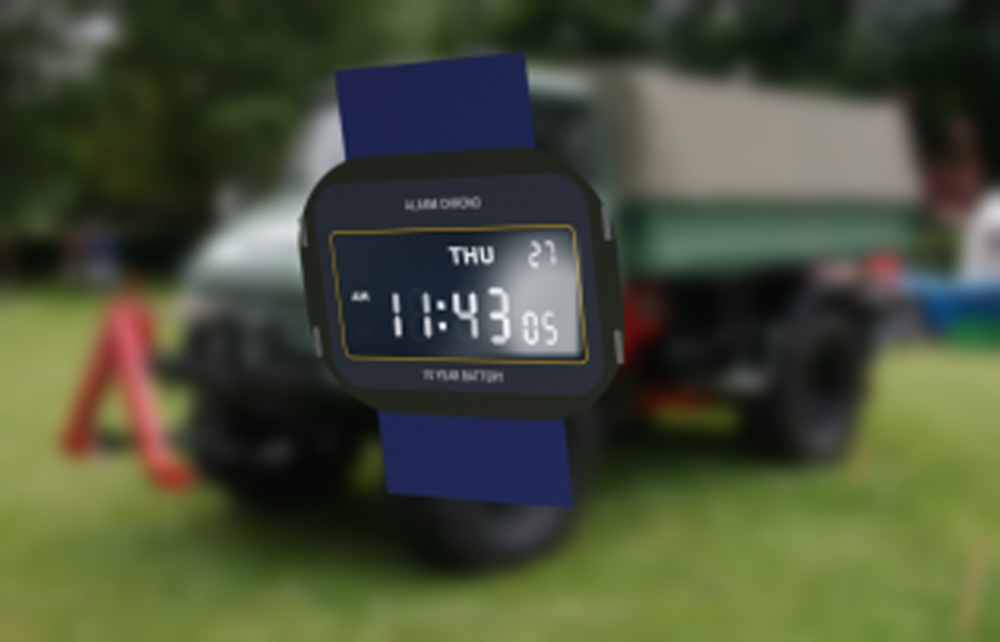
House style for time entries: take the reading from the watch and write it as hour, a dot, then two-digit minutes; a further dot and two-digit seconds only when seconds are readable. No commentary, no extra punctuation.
11.43.05
